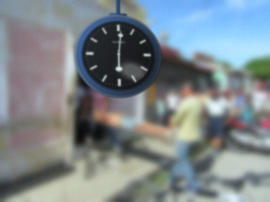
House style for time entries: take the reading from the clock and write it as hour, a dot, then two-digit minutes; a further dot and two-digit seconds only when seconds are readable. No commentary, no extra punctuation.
6.01
